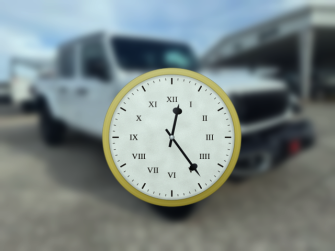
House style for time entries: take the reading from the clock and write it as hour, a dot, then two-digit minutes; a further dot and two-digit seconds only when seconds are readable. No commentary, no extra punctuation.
12.24
